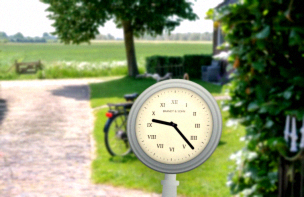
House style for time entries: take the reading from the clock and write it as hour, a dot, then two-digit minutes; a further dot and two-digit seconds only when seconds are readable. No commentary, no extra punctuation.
9.23
